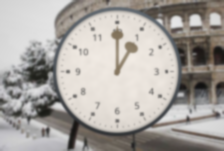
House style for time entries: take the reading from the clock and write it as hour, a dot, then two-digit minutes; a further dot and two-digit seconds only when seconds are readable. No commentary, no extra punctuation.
1.00
